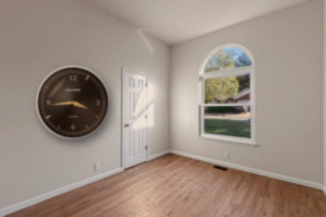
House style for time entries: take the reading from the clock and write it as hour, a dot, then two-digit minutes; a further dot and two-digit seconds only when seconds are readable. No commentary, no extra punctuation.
3.44
